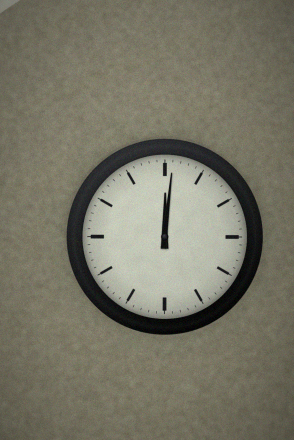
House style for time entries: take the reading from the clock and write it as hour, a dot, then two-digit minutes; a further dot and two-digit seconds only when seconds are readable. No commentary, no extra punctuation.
12.01
